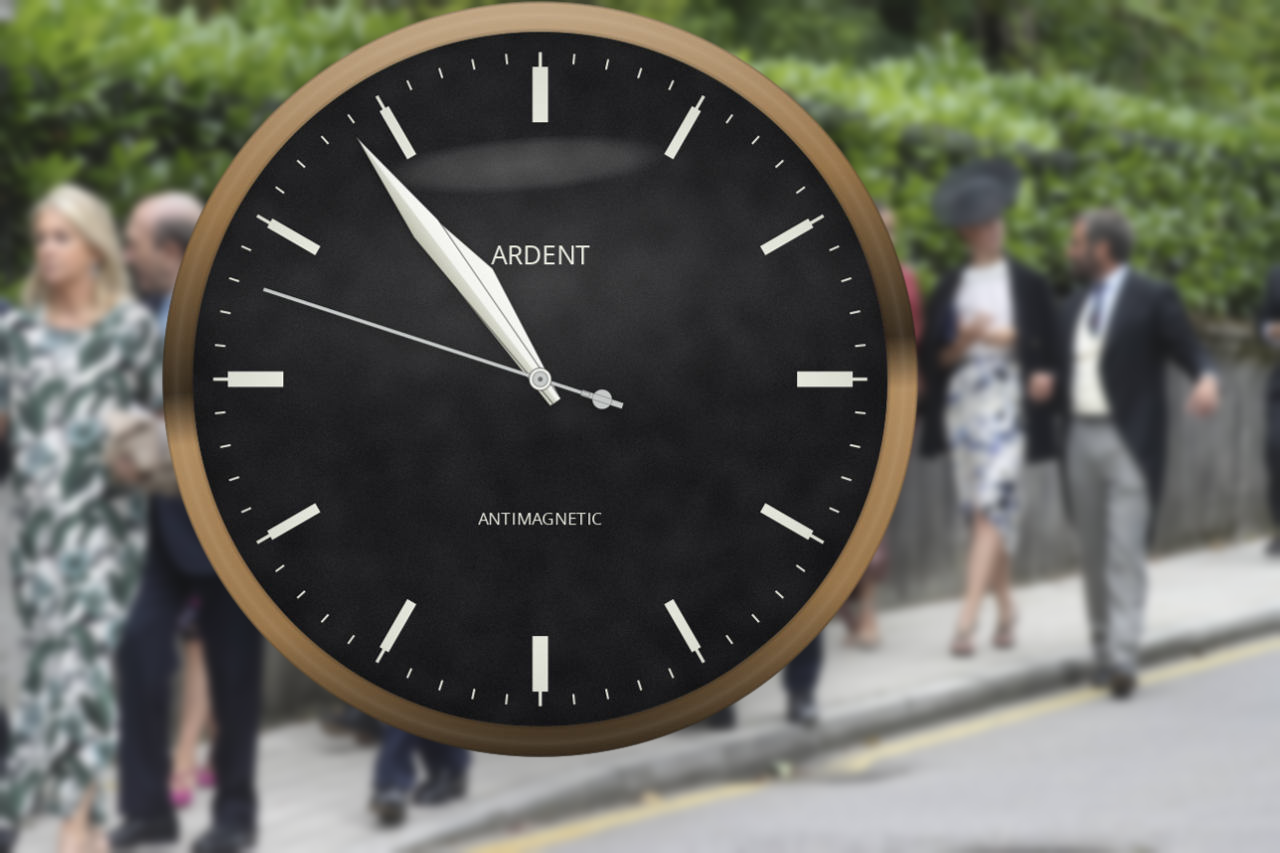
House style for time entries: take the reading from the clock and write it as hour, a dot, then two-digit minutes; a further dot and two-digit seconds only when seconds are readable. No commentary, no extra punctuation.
10.53.48
